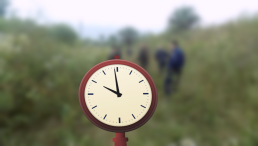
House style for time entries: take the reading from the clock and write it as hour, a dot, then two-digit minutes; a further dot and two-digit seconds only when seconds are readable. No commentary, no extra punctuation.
9.59
